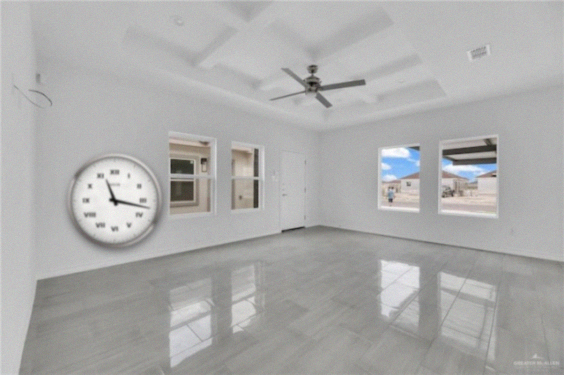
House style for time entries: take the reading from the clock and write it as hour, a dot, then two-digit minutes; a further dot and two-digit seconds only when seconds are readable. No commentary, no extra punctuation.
11.17
